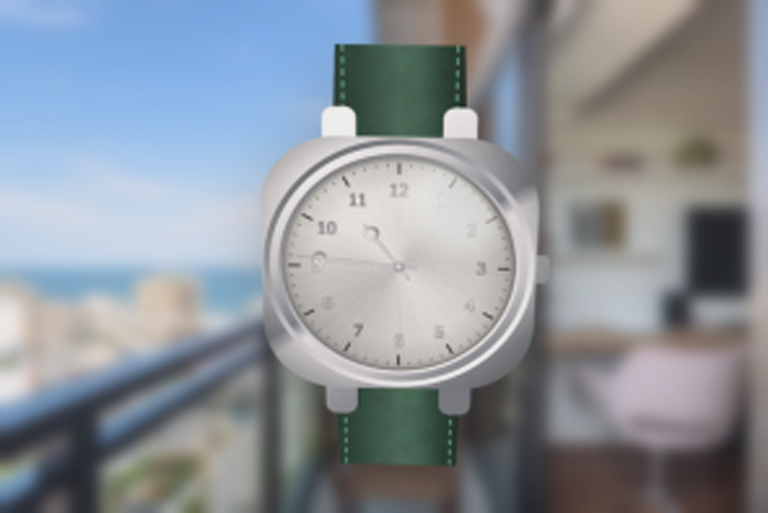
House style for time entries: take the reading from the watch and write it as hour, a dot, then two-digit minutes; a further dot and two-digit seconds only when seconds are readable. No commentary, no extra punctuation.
10.46
